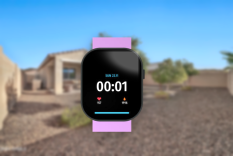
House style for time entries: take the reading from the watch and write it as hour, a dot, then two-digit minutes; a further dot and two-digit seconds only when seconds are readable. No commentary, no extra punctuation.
0.01
